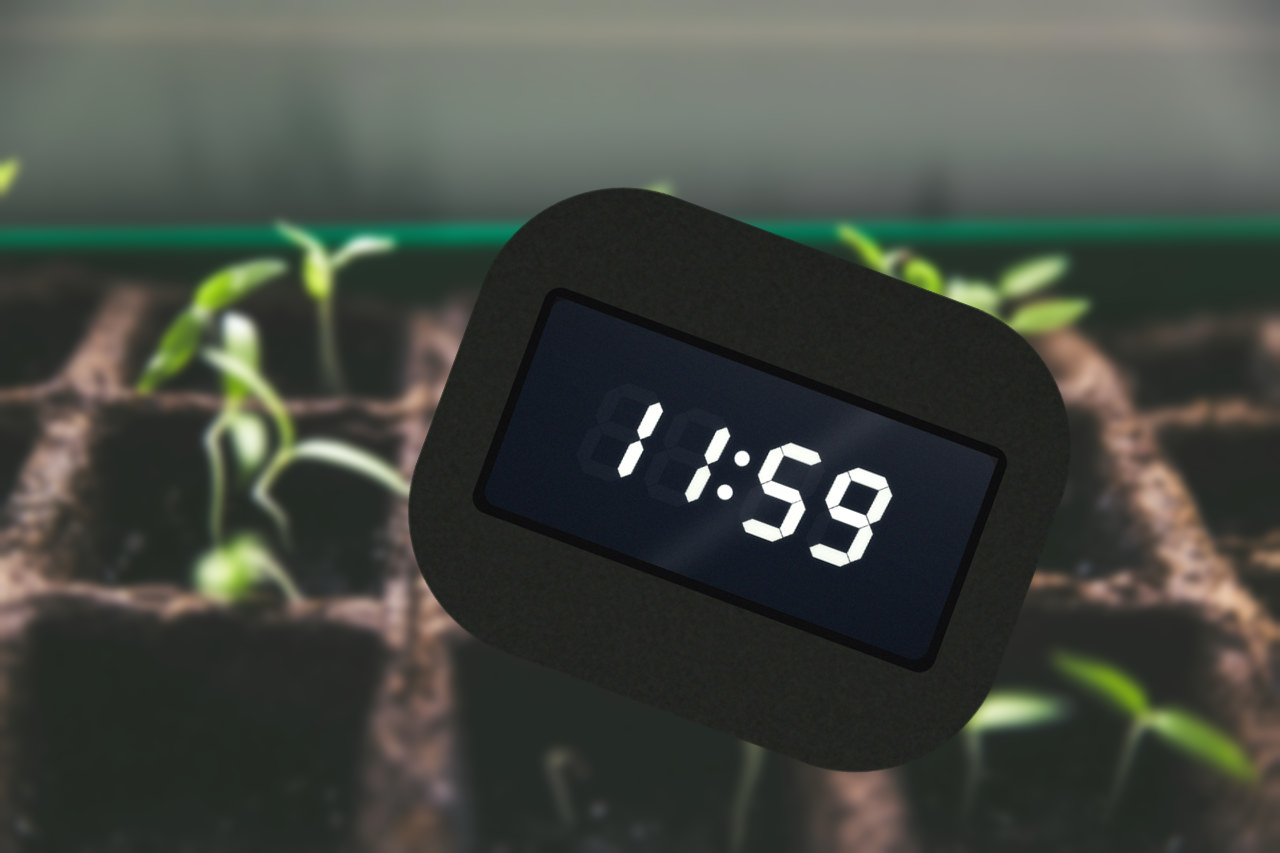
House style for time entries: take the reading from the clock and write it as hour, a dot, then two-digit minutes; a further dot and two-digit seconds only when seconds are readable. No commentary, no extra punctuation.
11.59
